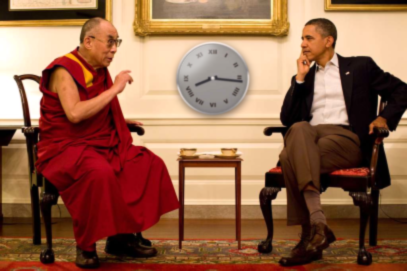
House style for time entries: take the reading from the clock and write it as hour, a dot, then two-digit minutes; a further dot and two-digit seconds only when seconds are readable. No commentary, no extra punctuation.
8.16
